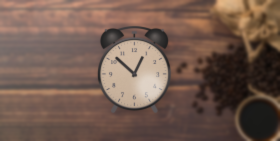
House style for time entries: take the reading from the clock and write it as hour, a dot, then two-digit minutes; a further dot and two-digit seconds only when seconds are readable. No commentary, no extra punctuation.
12.52
